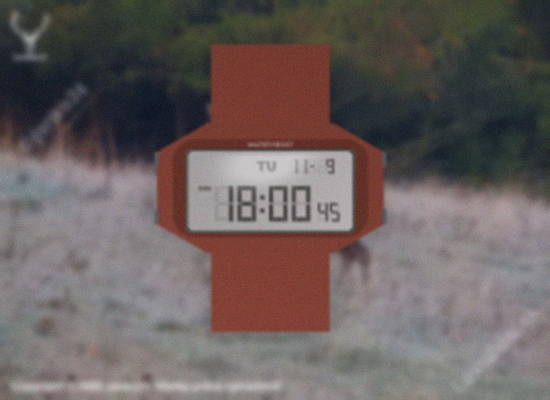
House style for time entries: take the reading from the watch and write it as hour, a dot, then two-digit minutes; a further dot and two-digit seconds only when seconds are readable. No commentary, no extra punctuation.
18.00.45
